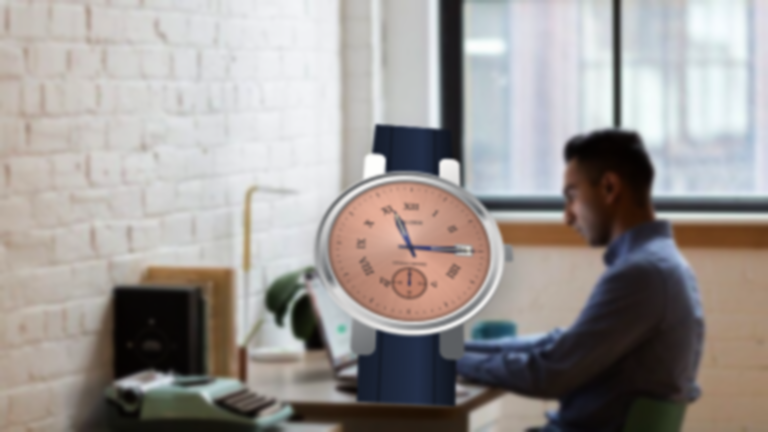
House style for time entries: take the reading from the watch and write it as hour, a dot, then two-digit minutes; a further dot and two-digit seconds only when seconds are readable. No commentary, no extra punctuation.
11.15
